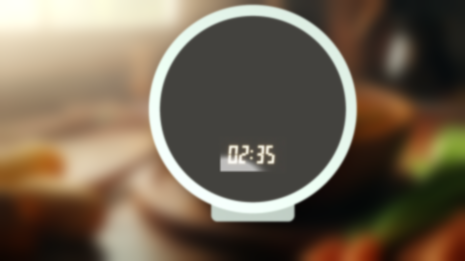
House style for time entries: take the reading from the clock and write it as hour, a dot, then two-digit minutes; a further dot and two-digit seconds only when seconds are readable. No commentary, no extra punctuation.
2.35
